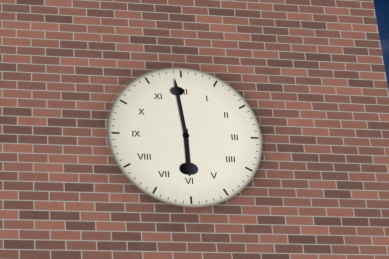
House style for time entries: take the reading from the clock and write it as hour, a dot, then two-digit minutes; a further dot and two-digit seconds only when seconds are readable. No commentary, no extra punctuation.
5.59
